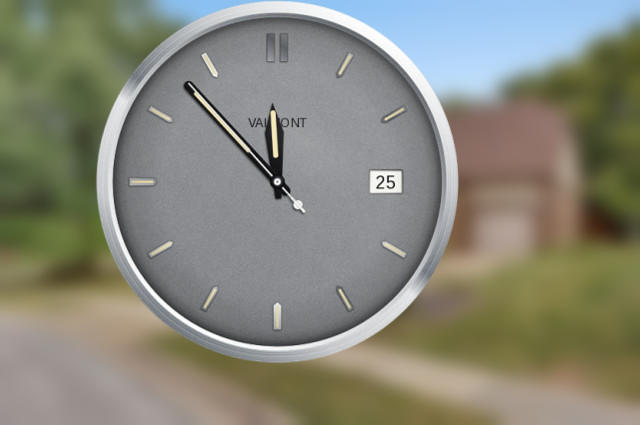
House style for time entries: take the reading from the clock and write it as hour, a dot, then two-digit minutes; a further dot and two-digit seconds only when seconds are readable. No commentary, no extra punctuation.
11.52.53
